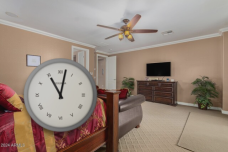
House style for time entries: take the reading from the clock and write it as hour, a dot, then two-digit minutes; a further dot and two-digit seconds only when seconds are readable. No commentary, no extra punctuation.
11.02
